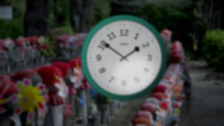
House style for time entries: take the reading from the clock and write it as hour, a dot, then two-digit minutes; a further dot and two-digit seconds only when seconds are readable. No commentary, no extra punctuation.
1.51
